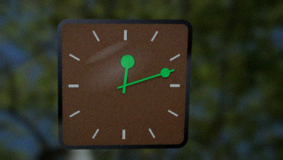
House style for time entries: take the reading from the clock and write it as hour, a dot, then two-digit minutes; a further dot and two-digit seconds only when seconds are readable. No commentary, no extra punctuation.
12.12
